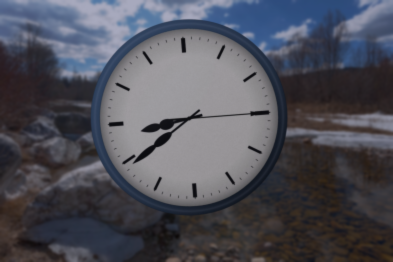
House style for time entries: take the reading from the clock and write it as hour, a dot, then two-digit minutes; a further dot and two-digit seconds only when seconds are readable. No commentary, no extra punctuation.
8.39.15
